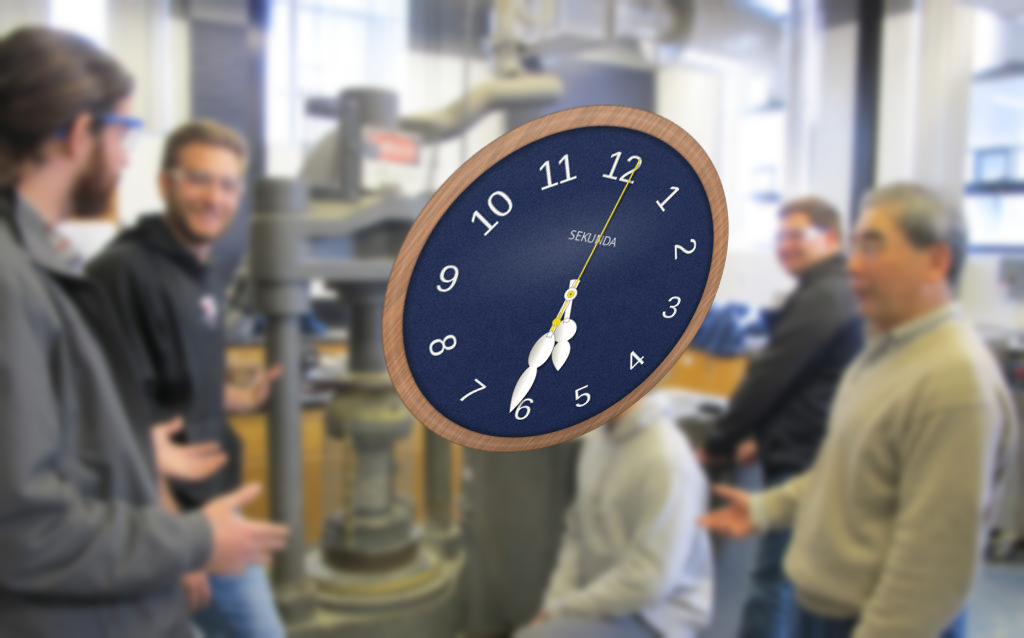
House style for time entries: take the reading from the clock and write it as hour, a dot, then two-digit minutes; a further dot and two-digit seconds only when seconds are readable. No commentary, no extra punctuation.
5.31.01
